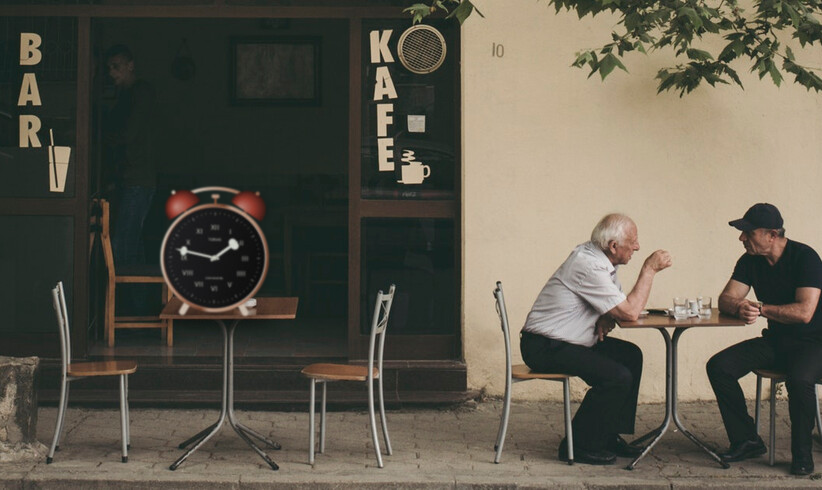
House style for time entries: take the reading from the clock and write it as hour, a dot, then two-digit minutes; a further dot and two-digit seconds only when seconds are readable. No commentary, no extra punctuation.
1.47
